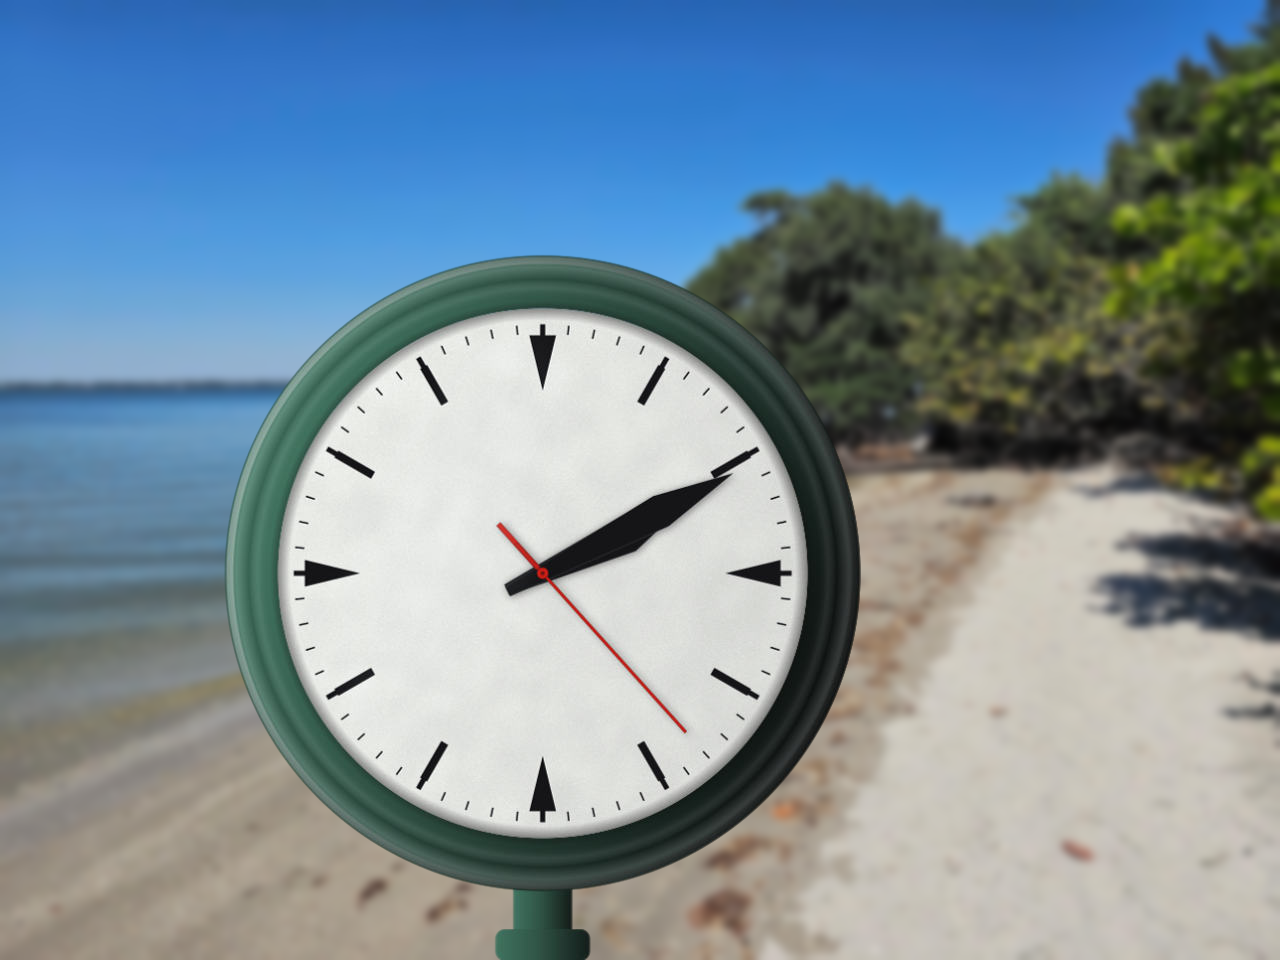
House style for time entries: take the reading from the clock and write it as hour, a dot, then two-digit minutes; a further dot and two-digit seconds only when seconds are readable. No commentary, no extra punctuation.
2.10.23
